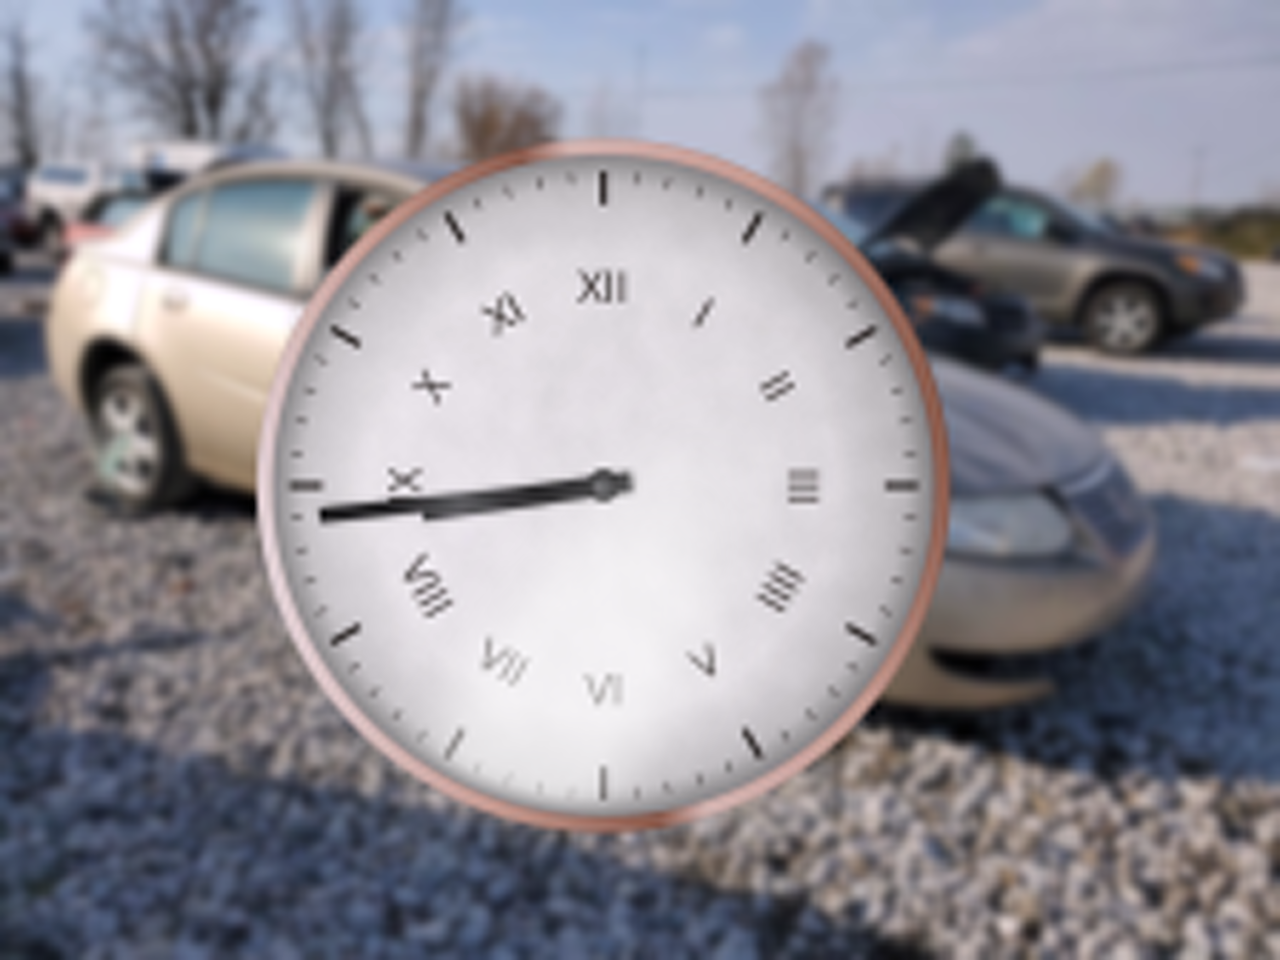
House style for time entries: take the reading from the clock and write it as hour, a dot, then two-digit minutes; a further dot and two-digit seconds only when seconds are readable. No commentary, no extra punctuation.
8.44
